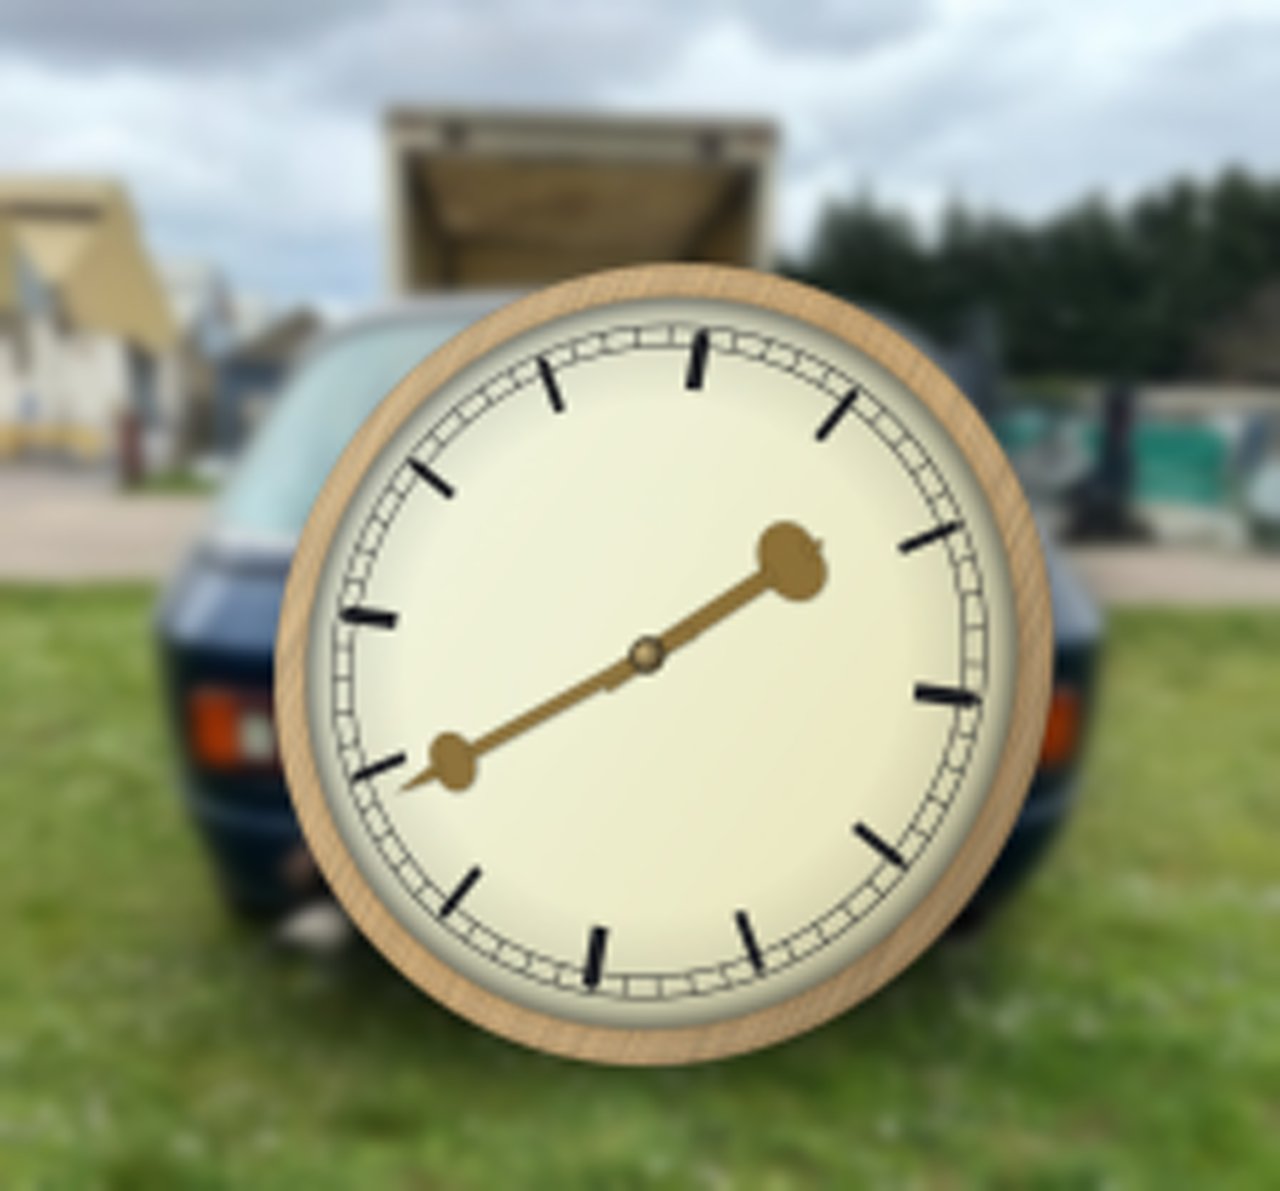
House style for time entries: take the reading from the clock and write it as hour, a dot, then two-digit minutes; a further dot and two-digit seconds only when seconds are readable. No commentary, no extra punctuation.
1.39
